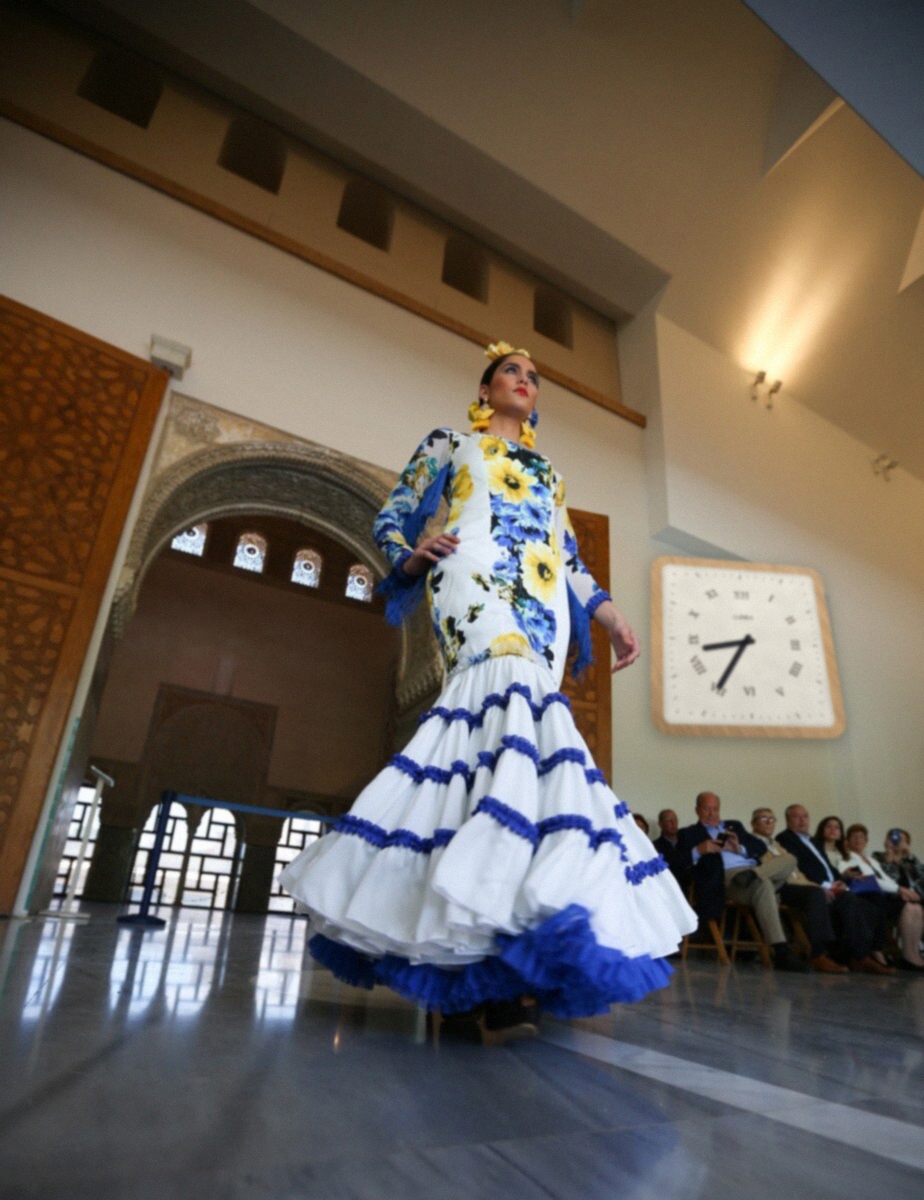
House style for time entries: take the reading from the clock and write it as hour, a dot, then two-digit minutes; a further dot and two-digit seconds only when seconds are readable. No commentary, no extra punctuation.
8.35
